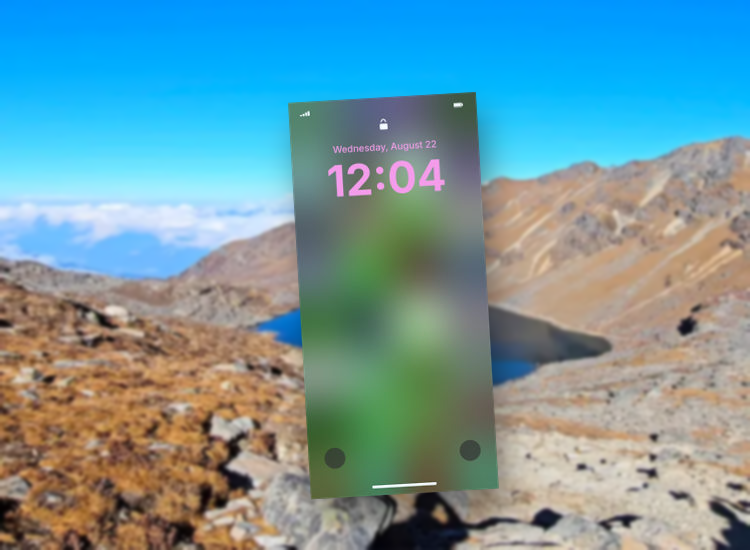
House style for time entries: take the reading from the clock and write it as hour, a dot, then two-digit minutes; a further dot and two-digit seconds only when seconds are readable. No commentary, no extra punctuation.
12.04
